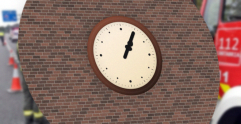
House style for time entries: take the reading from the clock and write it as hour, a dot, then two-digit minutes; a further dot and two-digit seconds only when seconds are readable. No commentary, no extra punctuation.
1.05
